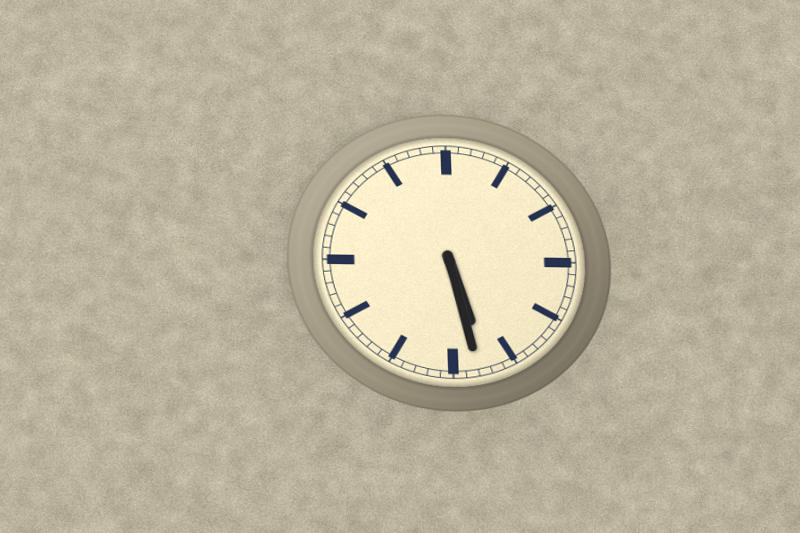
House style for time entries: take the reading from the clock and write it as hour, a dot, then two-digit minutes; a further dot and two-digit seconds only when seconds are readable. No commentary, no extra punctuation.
5.28
